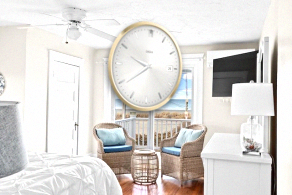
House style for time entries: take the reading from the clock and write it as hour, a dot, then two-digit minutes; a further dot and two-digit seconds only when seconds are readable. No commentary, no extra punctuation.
9.39
